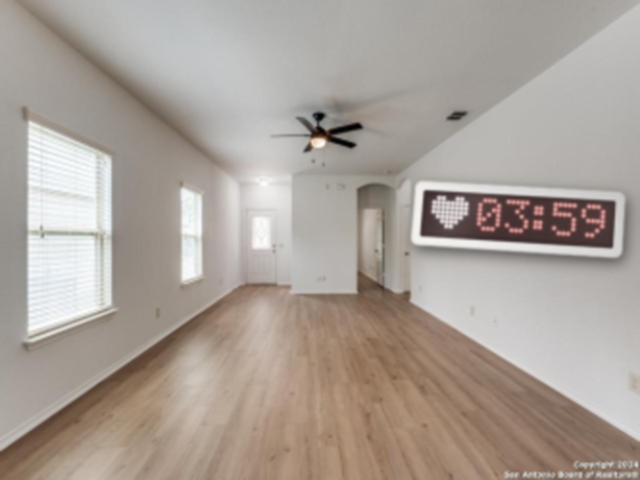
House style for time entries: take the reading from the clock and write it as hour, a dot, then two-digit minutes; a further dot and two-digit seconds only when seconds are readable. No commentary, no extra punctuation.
3.59
